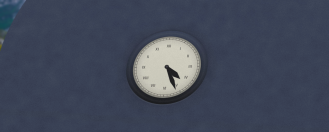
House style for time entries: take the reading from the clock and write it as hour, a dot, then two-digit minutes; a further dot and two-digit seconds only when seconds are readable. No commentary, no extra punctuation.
4.26
